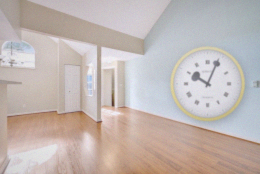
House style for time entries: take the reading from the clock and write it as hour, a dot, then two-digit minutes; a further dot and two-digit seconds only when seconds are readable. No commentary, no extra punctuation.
10.04
